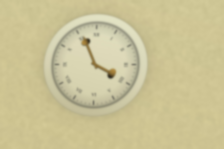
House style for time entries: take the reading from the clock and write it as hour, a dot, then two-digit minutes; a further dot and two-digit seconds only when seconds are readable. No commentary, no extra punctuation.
3.56
